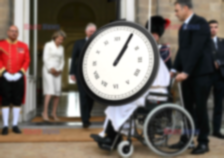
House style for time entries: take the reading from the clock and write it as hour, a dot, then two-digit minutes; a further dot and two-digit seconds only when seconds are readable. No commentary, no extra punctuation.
1.05
